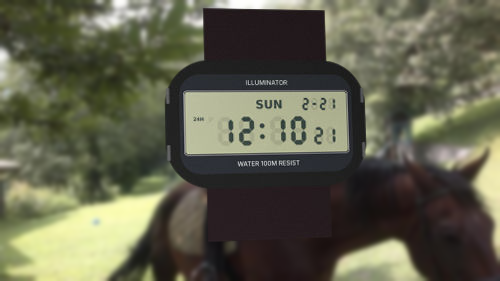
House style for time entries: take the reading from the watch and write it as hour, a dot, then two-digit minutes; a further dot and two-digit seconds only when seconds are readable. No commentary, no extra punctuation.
12.10.21
